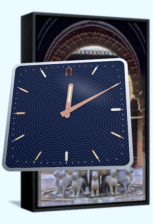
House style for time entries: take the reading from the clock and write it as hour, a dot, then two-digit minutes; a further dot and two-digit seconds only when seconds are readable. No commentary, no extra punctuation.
12.10
